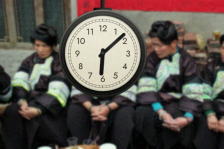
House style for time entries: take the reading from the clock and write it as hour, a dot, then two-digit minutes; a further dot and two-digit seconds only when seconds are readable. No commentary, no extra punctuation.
6.08
